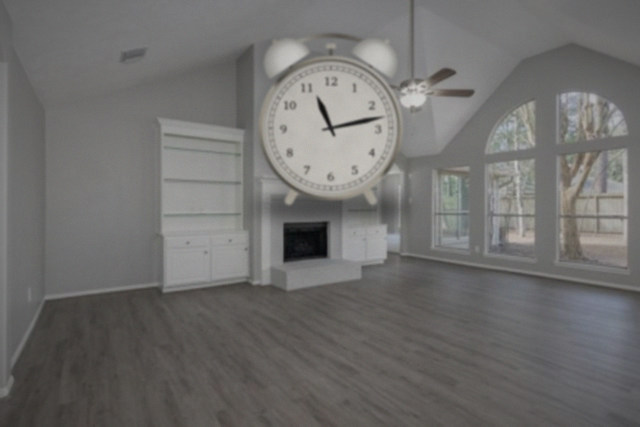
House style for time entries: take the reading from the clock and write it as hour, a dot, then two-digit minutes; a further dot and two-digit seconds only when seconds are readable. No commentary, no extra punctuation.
11.13
